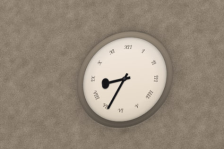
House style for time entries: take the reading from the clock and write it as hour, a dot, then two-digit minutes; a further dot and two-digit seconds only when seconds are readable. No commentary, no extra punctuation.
8.34
